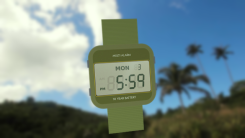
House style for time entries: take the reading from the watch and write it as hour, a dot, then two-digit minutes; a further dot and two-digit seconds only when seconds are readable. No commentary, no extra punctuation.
5.59
